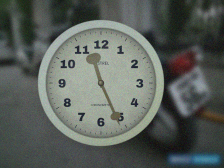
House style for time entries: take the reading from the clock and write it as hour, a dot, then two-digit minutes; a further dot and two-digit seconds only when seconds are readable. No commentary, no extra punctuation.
11.26
